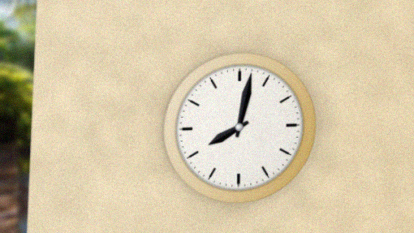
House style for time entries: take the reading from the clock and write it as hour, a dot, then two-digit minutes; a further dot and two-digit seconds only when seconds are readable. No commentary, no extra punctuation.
8.02
